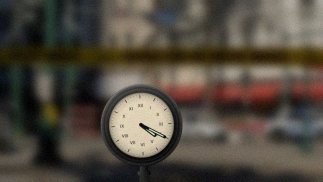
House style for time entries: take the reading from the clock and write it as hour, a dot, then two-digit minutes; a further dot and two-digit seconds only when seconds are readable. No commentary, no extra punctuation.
4.20
